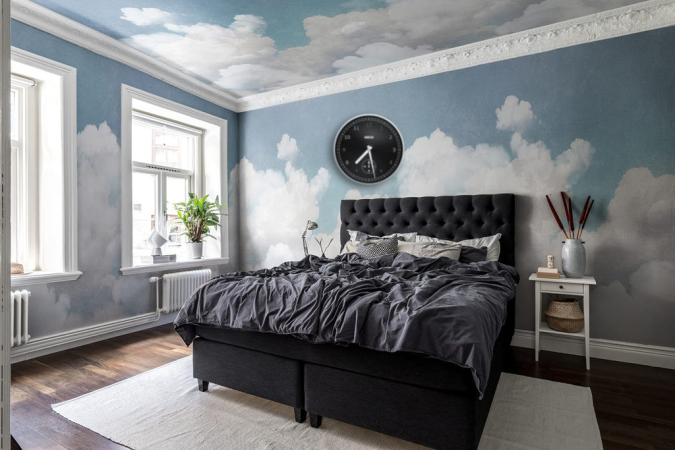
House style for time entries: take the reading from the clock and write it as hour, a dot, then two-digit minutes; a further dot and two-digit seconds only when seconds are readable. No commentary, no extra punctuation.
7.28
